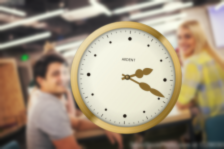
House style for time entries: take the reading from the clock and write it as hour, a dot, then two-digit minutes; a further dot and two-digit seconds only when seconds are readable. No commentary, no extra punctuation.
2.19
